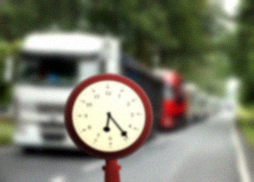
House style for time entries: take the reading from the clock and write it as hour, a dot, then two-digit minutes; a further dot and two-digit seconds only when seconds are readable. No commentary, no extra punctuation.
6.24
